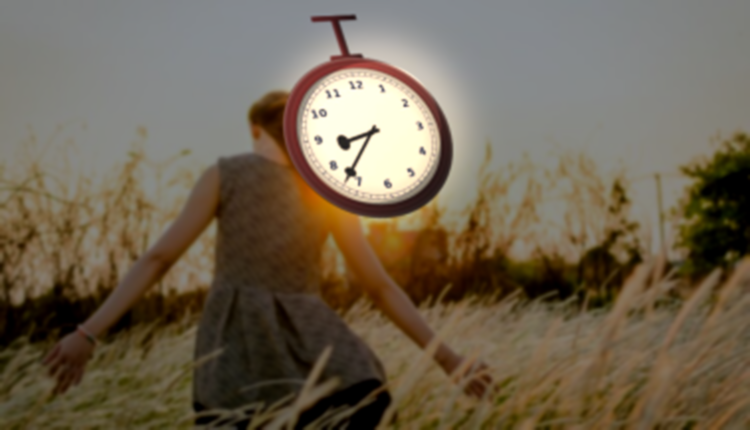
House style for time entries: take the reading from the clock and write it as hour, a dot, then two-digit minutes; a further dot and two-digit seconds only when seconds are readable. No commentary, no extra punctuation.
8.37
